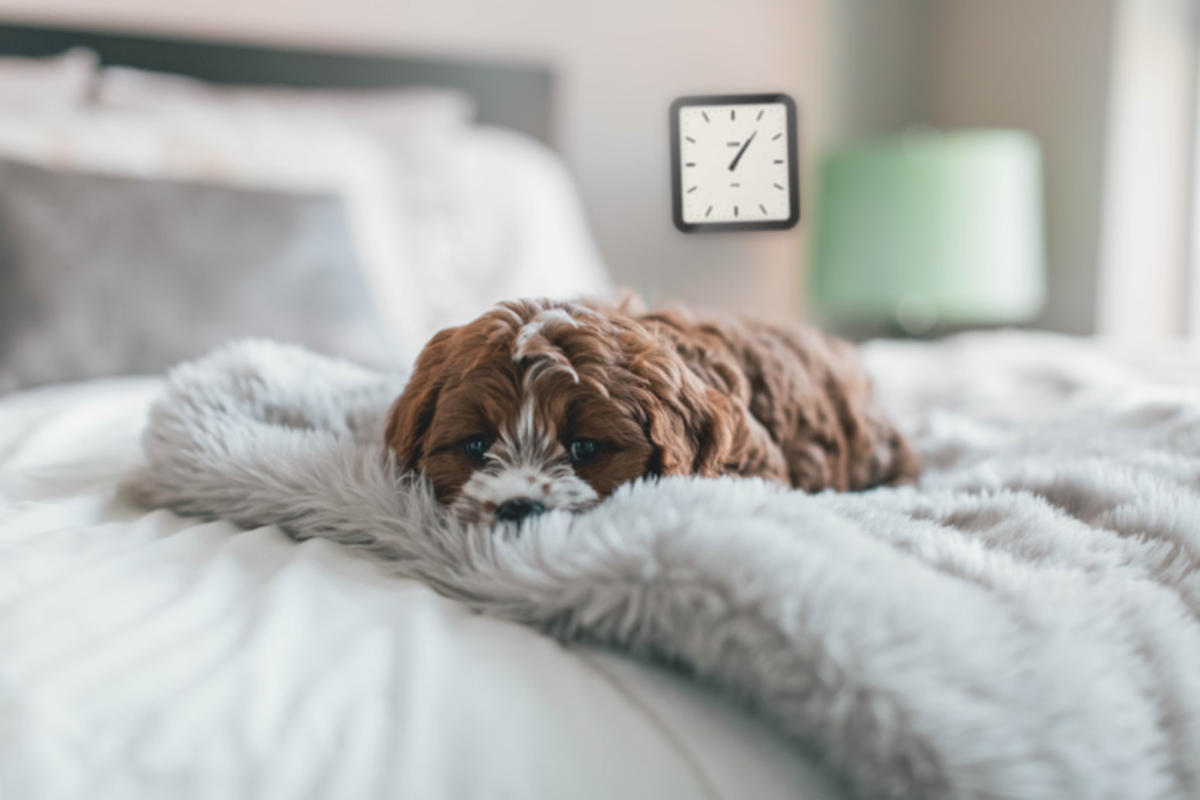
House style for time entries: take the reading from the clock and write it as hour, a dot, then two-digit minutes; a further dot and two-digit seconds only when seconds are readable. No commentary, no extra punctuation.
1.06
